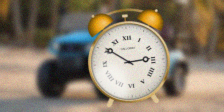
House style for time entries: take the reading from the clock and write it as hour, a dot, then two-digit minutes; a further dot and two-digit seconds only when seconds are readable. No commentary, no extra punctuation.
2.51
